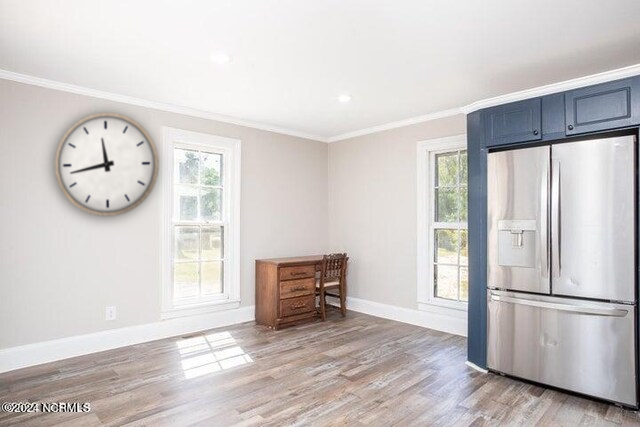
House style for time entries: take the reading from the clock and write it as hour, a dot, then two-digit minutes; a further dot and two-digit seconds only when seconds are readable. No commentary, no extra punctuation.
11.43
